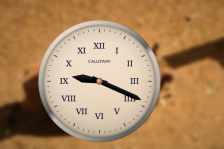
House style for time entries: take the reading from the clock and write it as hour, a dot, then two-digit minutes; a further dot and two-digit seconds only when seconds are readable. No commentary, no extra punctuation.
9.19
